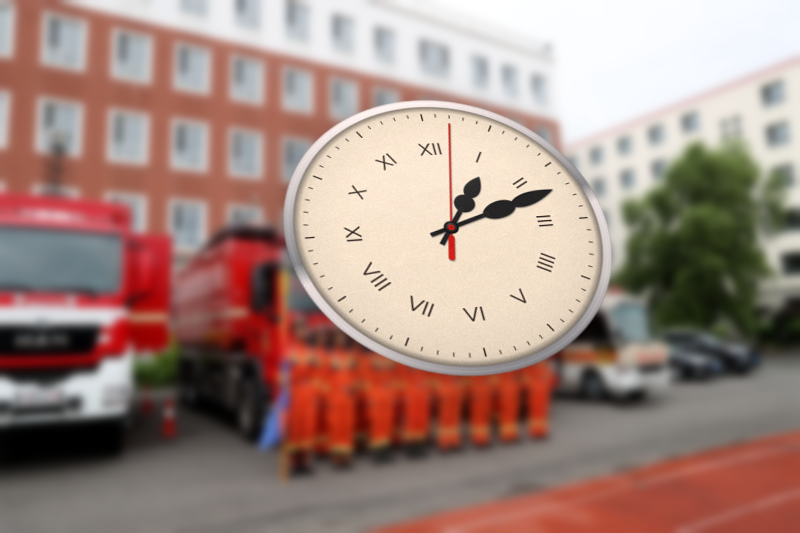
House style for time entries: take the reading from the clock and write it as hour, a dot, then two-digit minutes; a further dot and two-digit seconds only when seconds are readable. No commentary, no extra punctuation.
1.12.02
